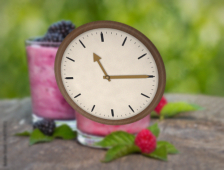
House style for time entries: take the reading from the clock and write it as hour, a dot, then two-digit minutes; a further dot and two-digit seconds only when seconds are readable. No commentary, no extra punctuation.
11.15
